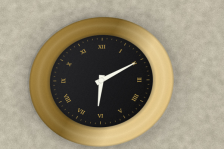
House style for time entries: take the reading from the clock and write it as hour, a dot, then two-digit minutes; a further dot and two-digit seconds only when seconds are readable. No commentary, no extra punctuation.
6.10
